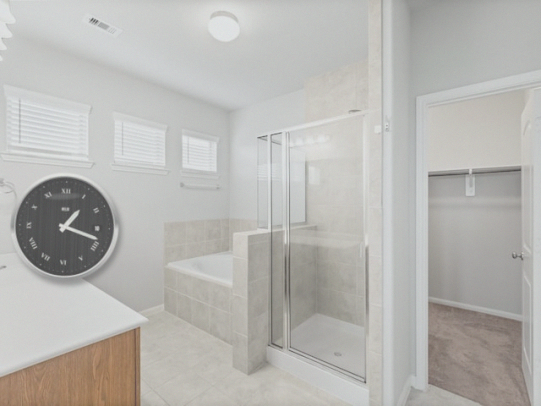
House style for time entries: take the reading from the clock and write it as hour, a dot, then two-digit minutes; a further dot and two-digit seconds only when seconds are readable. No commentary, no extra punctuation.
1.18
